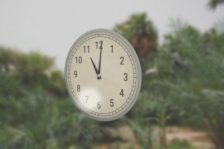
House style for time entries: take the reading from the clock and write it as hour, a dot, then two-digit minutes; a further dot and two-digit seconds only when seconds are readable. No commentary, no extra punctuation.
11.01
